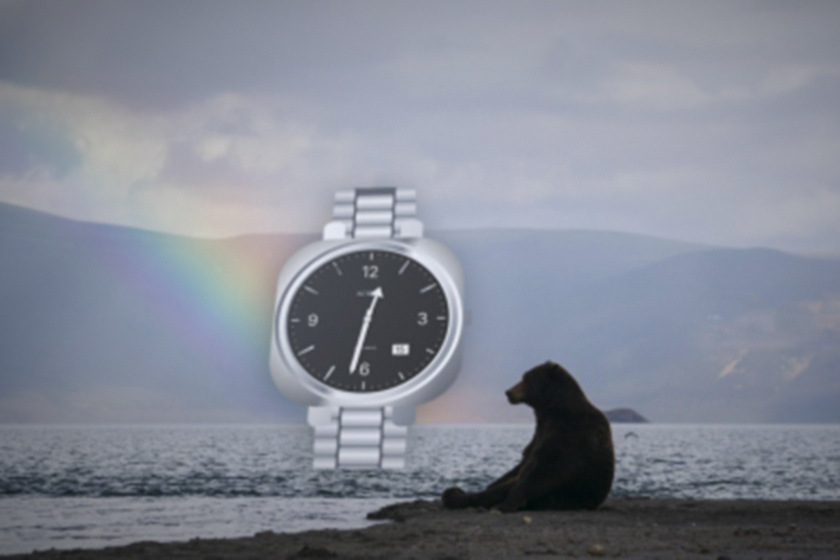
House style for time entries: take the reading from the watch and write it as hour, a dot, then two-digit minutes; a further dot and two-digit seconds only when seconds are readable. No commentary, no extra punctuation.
12.32
